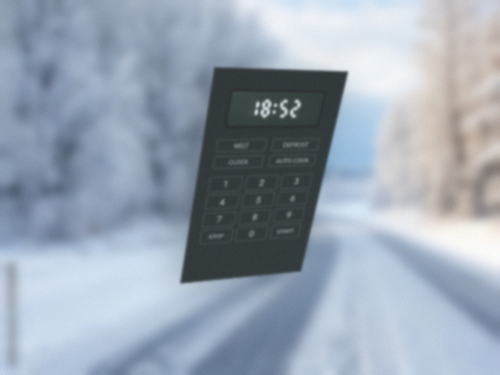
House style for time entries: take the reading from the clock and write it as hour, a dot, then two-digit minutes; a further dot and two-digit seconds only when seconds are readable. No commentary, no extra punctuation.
18.52
